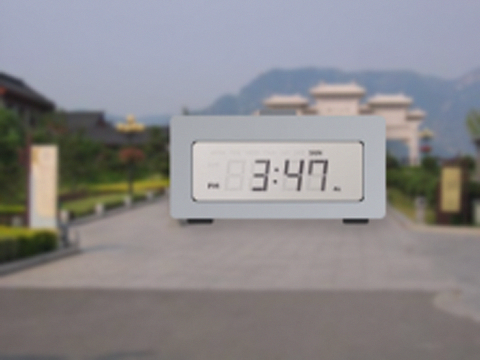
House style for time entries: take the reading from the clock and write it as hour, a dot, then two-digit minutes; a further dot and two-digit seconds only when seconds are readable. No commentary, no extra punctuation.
3.47
